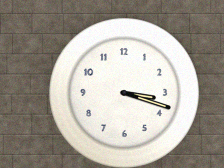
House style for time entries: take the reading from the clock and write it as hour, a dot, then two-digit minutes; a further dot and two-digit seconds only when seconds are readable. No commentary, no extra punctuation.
3.18
